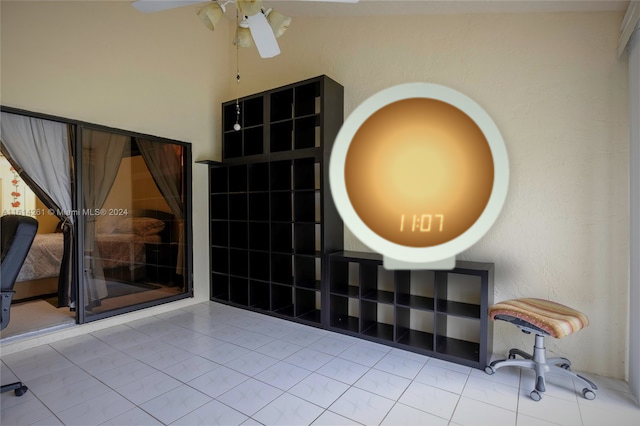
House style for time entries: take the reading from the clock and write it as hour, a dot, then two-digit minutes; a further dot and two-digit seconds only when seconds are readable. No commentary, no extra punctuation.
11.07
